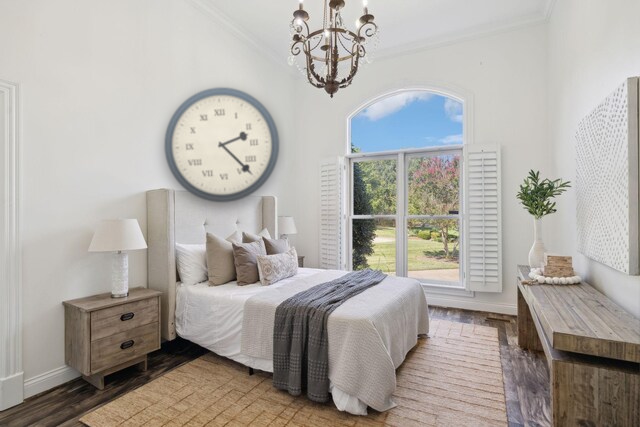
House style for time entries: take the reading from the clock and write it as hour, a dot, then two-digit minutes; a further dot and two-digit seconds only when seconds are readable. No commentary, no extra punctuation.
2.23
